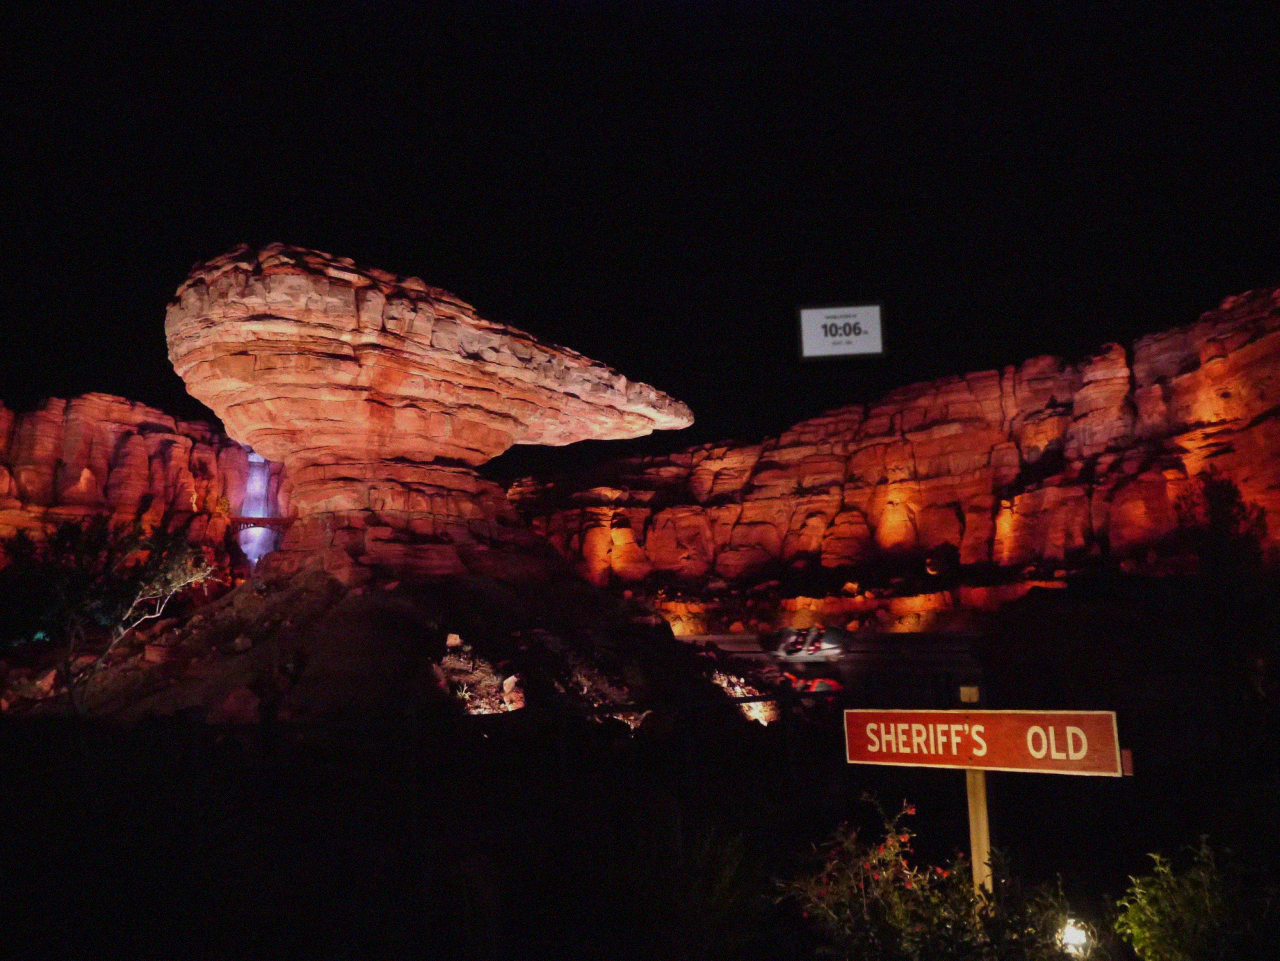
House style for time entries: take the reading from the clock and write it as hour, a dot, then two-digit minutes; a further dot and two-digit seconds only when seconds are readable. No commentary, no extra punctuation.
10.06
